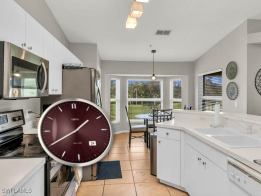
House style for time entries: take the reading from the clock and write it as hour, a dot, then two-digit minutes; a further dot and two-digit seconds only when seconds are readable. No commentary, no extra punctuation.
1.40
